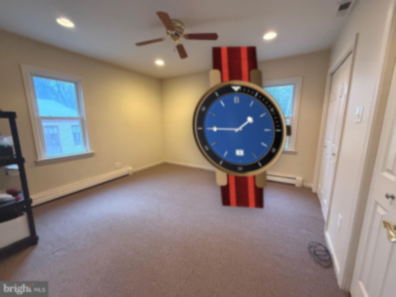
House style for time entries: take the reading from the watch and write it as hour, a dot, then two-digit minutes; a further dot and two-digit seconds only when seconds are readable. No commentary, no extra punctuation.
1.45
